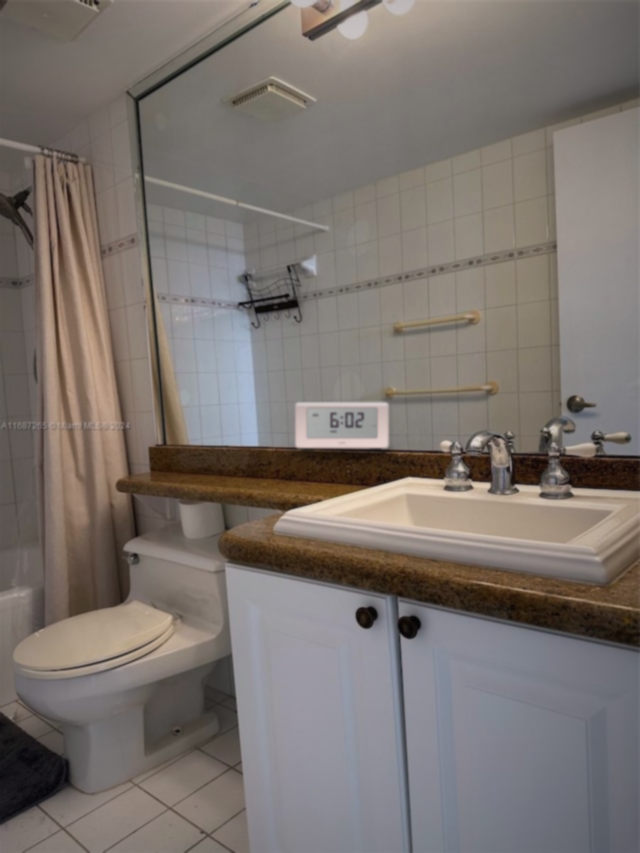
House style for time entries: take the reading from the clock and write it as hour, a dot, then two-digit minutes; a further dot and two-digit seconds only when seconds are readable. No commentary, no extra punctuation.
6.02
